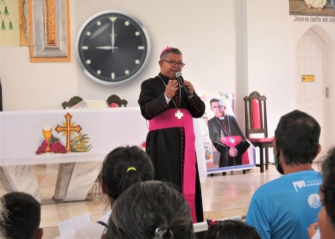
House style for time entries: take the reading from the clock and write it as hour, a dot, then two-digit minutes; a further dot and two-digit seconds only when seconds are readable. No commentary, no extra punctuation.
9.00
